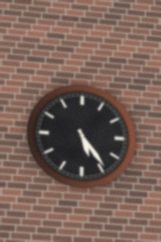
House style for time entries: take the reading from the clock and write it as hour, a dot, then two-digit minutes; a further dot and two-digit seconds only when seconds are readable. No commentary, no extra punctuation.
5.24
